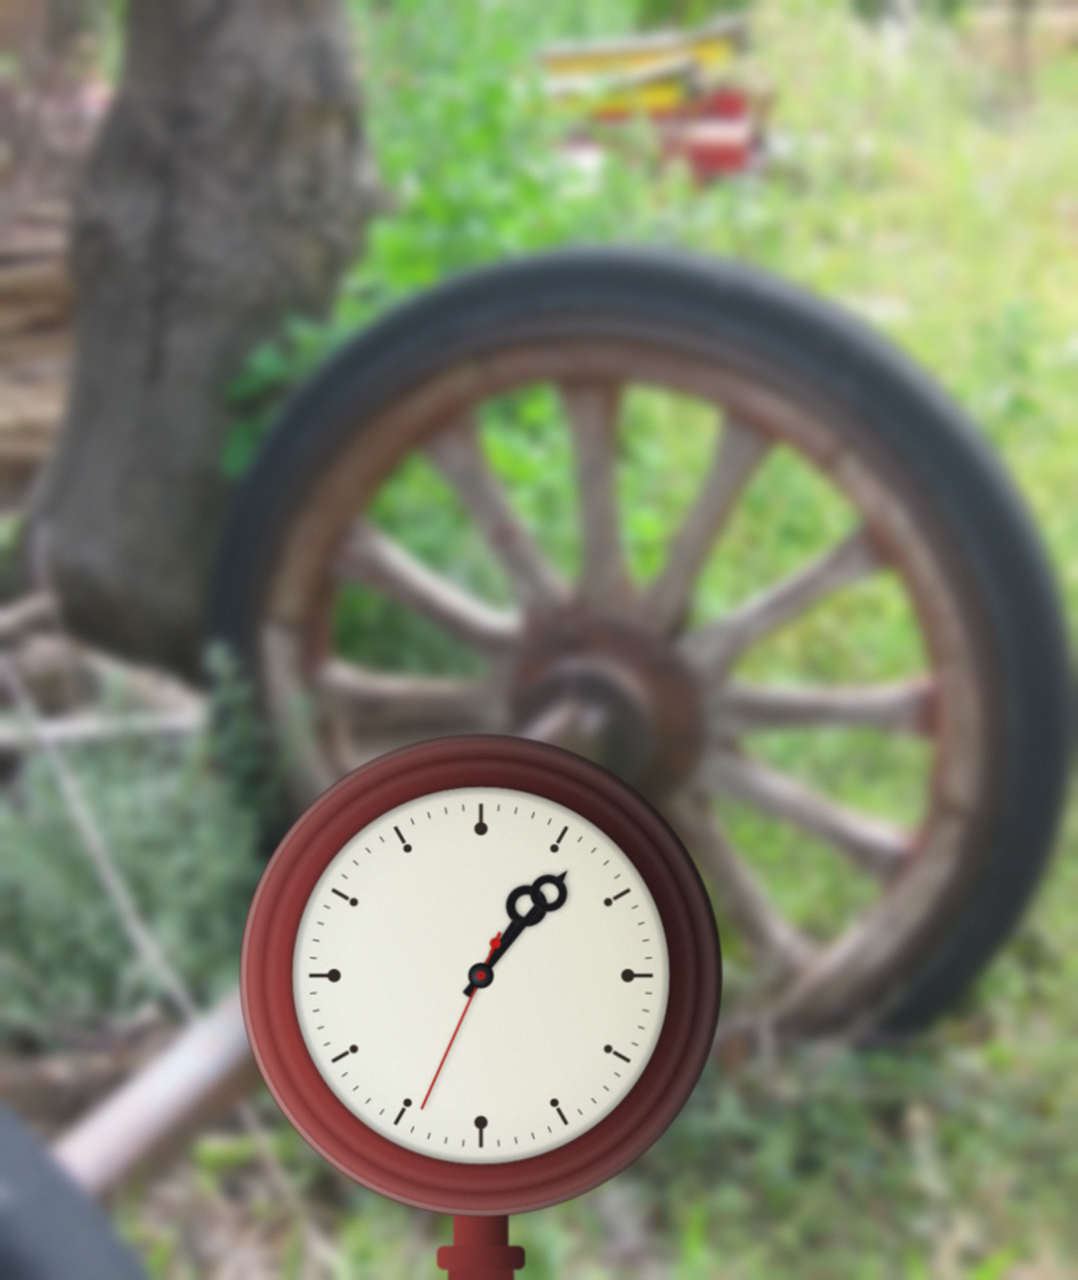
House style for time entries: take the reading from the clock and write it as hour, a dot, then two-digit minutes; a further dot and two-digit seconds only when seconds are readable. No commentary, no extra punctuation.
1.06.34
